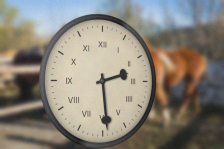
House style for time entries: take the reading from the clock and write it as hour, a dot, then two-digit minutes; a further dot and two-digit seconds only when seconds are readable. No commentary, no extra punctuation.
2.29
